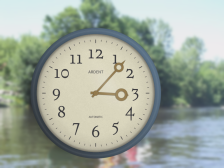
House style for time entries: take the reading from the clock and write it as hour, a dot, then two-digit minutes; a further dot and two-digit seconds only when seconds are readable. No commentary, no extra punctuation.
3.07
